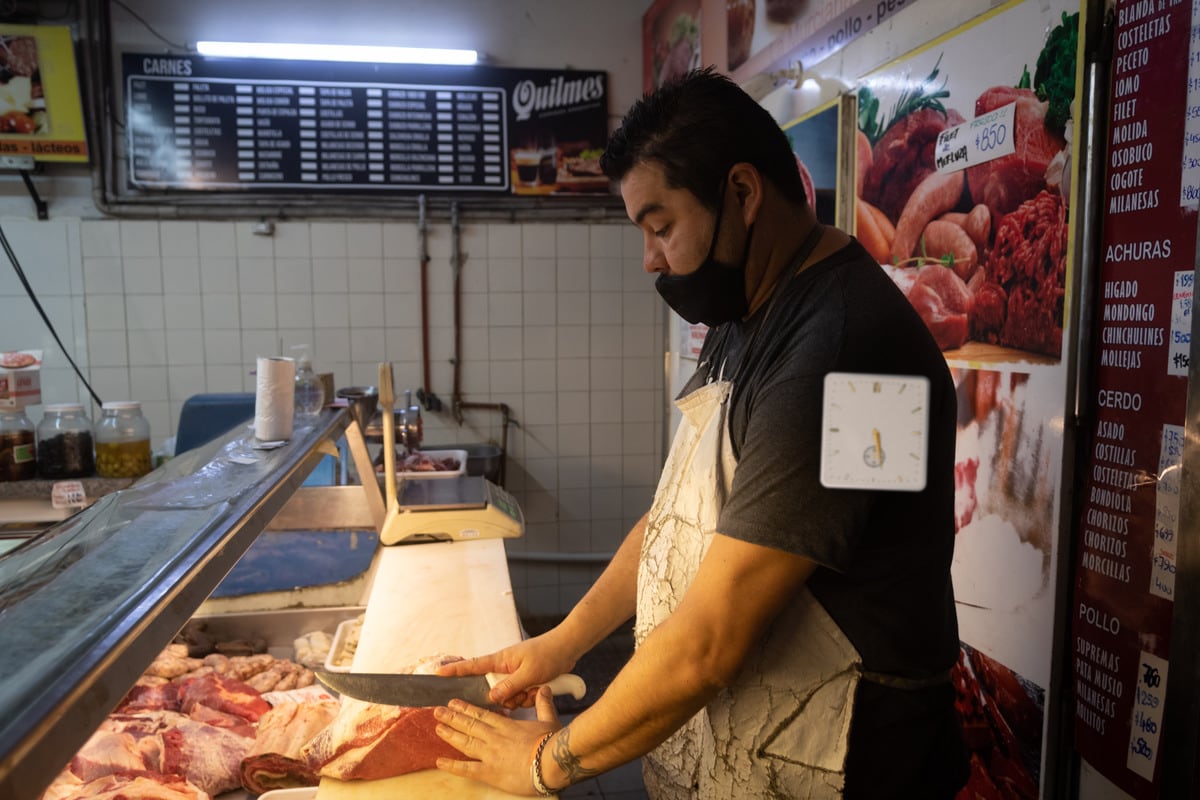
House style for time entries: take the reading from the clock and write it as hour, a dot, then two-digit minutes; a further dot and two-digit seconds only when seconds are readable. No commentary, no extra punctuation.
5.28
